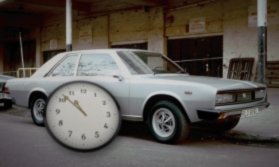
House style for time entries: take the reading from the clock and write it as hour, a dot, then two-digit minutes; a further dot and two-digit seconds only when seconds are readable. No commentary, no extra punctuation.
10.52
